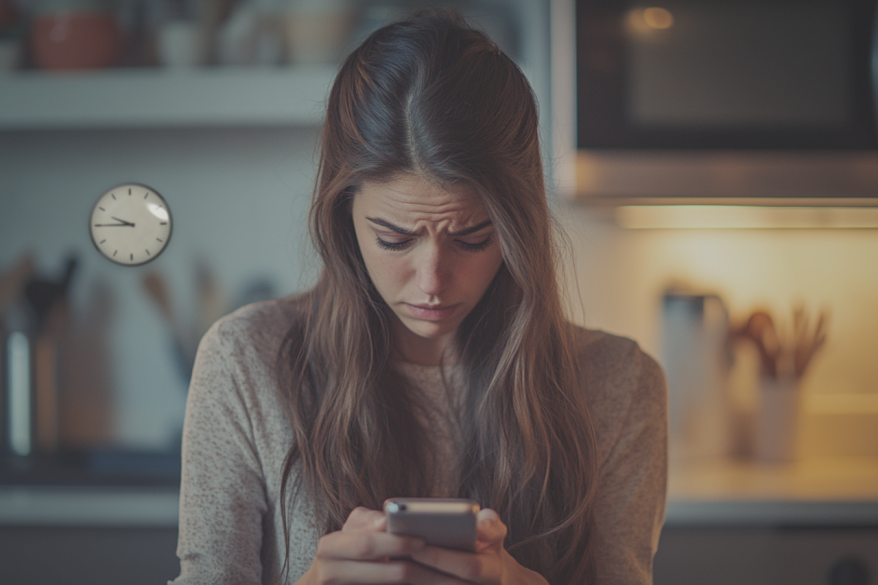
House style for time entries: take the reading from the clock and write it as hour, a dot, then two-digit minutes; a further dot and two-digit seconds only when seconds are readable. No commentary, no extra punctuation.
9.45
